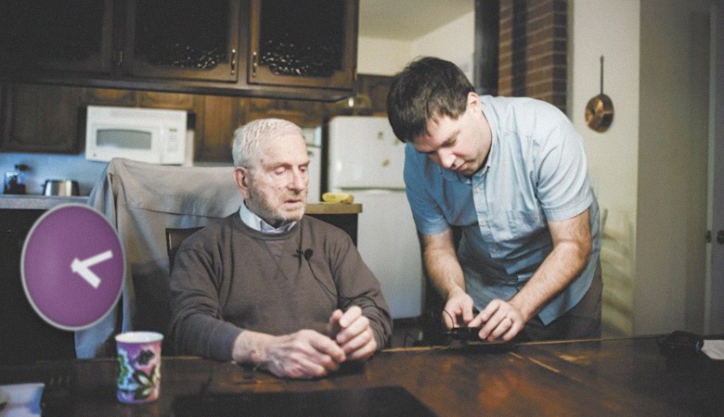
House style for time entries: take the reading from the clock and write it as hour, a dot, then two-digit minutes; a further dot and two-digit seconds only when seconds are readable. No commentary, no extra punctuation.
4.12
